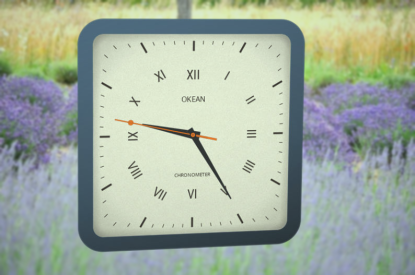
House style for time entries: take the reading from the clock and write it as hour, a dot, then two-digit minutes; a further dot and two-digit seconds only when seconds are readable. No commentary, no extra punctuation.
9.24.47
